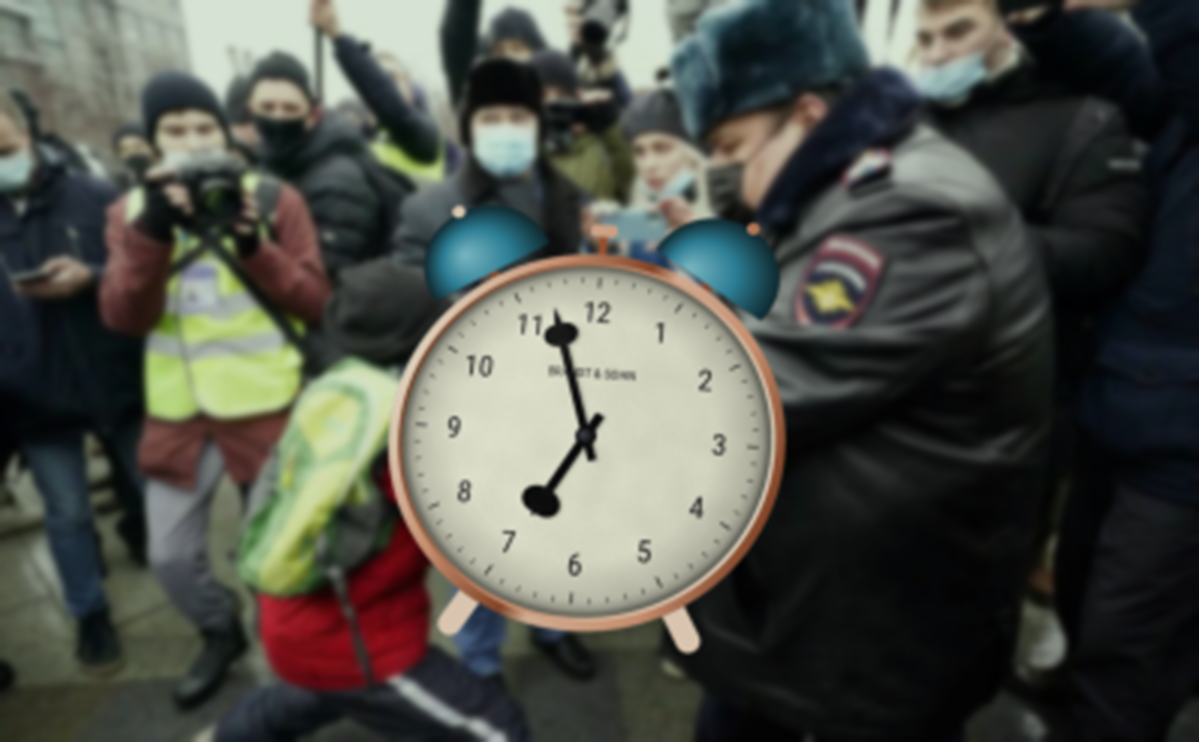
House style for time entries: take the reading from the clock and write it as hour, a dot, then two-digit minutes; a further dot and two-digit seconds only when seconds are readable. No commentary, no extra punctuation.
6.57
